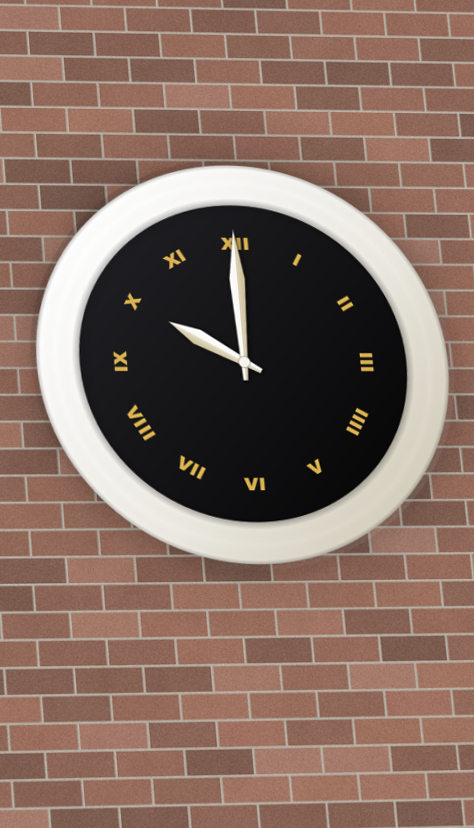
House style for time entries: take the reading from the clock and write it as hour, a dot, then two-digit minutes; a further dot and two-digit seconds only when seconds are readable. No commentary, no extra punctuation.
10.00
